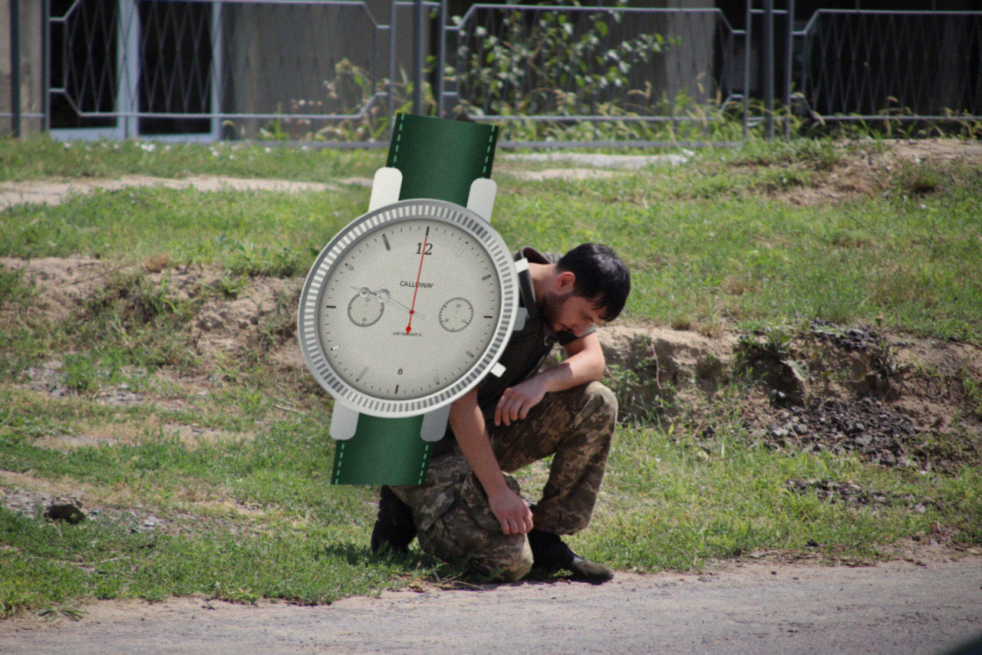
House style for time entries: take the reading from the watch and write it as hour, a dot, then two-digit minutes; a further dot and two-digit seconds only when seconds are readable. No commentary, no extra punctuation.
9.48
